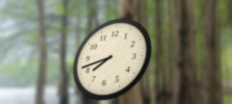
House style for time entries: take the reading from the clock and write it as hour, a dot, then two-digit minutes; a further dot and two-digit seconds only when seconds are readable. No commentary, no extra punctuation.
7.42
